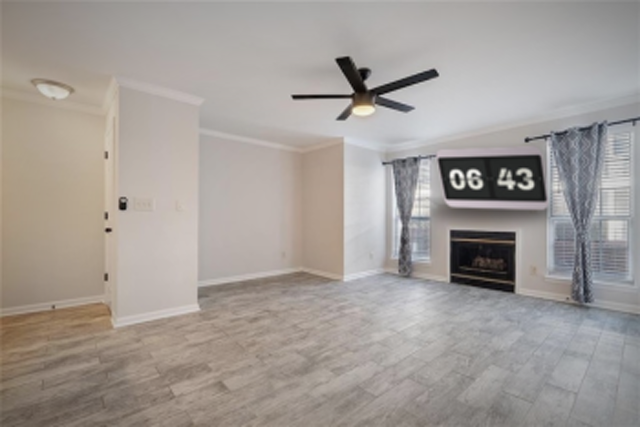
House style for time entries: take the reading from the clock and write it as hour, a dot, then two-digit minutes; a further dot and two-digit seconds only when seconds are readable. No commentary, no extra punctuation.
6.43
